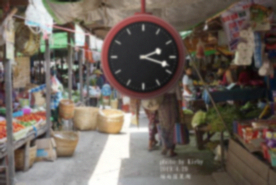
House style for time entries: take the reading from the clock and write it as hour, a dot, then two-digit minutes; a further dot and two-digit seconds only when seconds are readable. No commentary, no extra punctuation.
2.18
